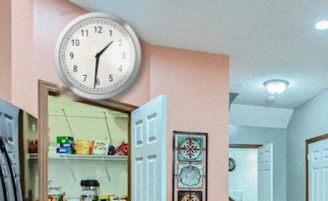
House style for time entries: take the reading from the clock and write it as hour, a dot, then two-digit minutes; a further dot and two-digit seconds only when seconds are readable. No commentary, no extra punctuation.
1.31
